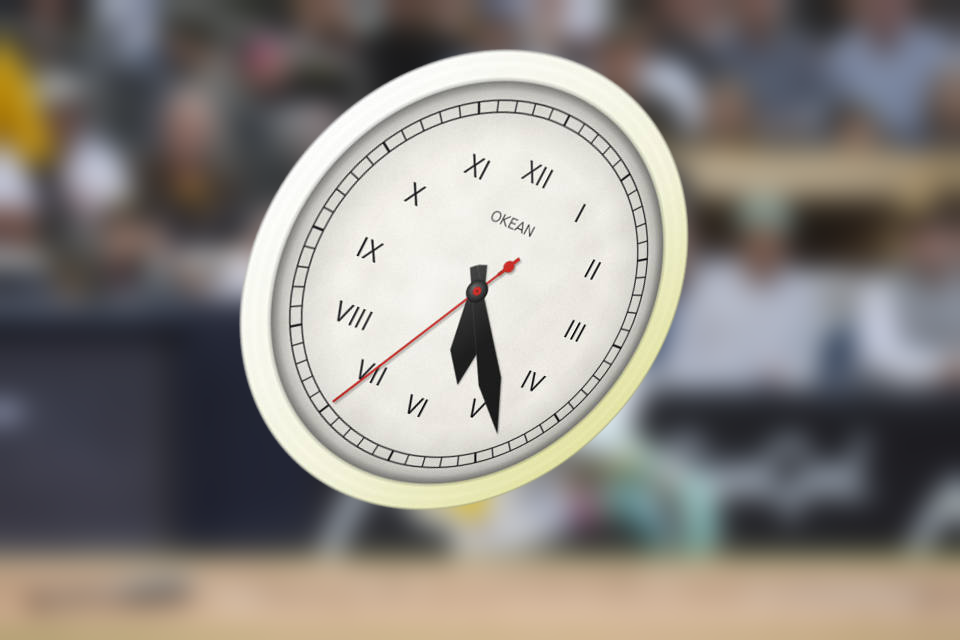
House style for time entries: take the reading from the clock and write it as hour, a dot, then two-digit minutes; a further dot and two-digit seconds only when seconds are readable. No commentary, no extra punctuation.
5.23.35
